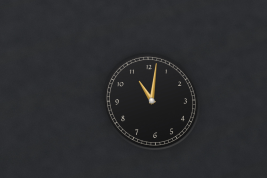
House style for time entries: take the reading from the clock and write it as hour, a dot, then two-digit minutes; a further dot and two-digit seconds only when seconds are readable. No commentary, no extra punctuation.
11.02
